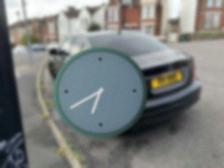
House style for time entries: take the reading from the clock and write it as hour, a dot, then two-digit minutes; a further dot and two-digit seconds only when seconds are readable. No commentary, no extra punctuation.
6.40
